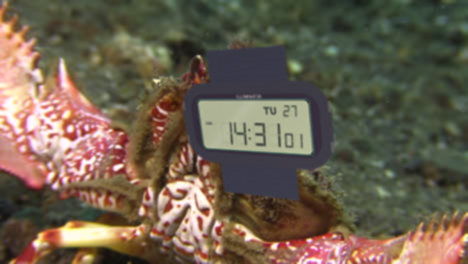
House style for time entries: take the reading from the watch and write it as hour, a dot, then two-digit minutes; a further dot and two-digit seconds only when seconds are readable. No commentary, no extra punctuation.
14.31.01
